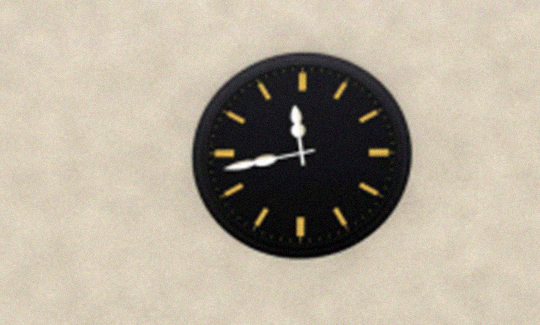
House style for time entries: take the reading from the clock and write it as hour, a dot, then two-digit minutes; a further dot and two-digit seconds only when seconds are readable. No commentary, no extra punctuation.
11.43
